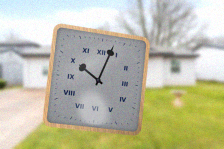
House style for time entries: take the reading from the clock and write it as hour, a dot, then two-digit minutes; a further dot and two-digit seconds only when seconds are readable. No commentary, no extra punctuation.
10.03
